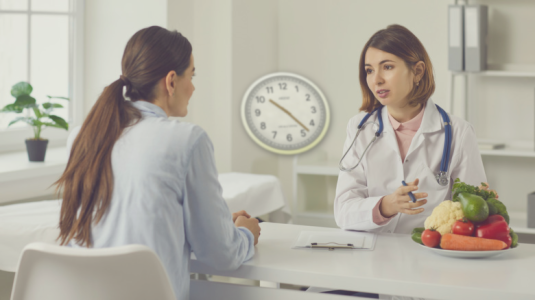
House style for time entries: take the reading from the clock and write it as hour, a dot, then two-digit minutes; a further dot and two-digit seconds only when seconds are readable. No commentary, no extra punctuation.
10.23
